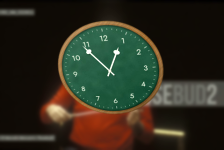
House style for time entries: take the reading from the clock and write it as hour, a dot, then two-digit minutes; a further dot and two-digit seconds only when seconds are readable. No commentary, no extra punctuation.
12.54
